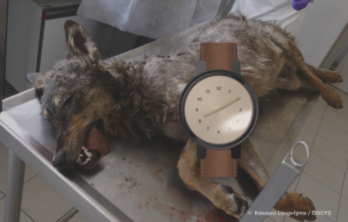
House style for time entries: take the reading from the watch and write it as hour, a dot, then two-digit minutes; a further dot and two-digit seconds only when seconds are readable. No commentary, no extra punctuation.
8.10
